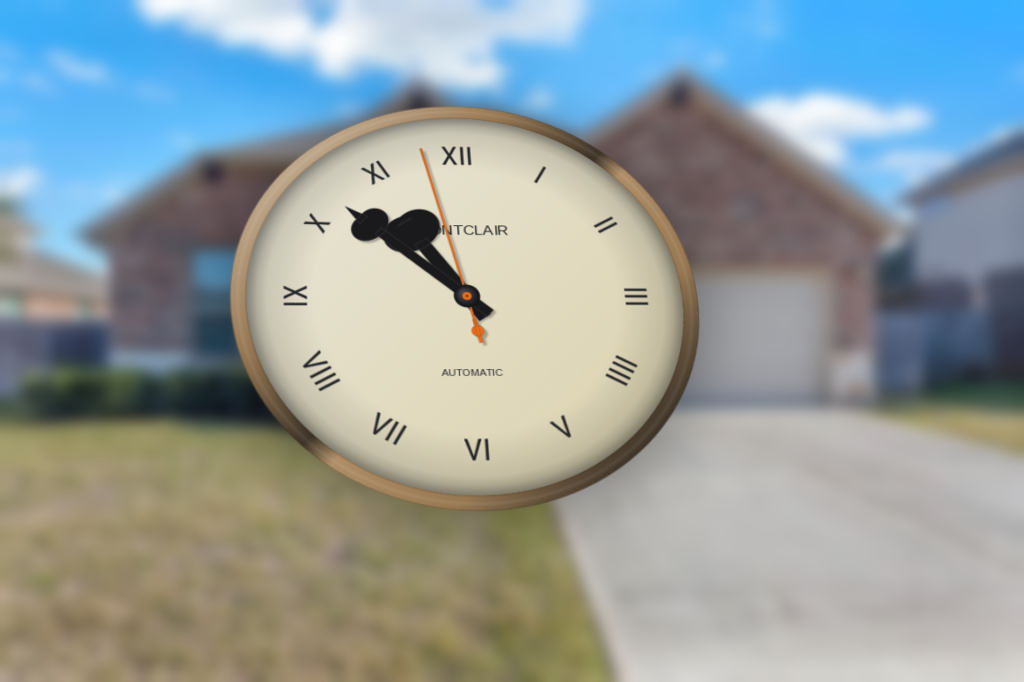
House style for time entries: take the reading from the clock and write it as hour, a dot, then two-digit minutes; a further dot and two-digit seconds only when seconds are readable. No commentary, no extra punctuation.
10.51.58
